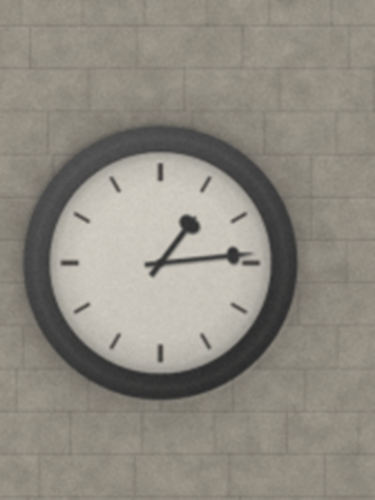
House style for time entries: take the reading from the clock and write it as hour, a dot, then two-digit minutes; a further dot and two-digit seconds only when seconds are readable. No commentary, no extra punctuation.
1.14
